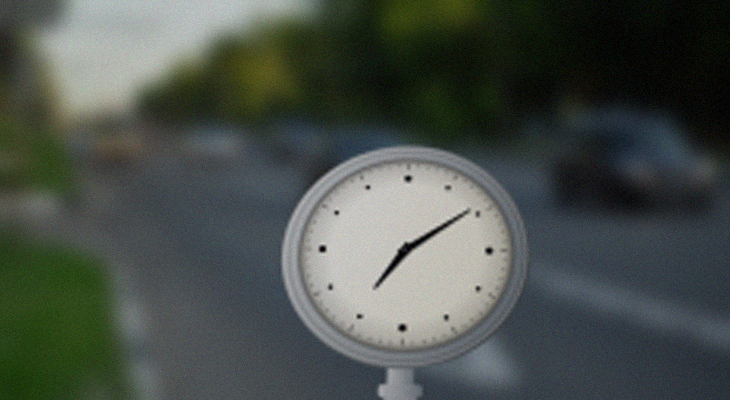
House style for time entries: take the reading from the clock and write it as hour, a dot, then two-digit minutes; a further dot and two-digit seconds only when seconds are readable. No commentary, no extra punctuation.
7.09
